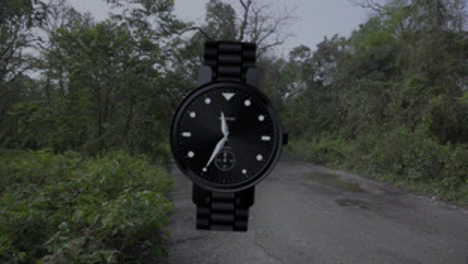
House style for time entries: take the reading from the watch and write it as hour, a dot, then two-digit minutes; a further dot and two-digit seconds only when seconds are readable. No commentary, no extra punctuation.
11.35
